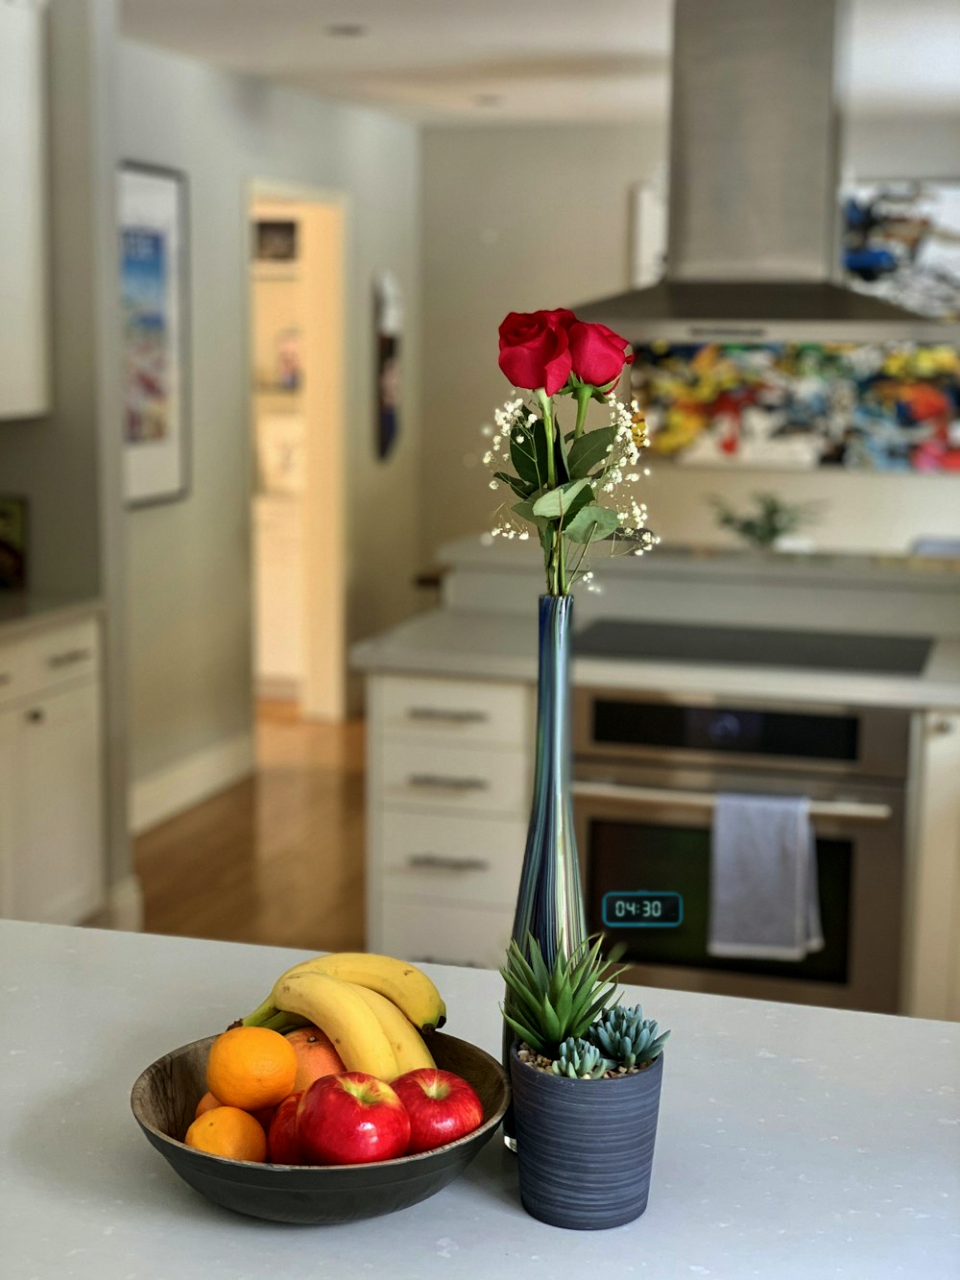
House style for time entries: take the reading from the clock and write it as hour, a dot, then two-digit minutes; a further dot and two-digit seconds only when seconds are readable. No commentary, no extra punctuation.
4.30
